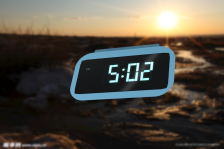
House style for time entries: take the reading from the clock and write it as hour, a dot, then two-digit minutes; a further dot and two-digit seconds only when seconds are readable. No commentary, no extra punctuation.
5.02
